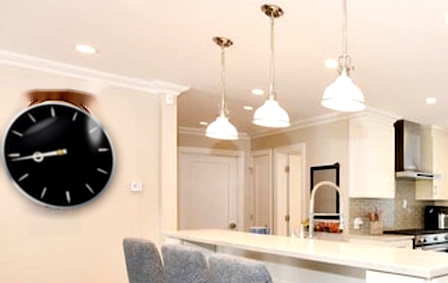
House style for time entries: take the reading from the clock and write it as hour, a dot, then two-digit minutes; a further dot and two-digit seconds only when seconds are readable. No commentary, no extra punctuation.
8.44
